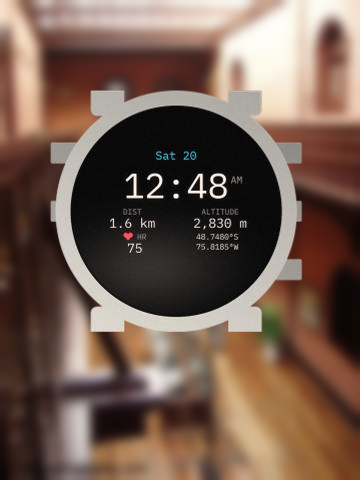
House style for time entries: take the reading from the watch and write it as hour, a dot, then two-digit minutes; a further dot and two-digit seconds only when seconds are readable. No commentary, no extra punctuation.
12.48
